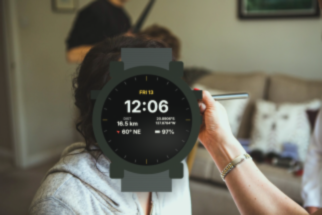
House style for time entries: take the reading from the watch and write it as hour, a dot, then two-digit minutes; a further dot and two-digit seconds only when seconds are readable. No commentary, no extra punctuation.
12.06
